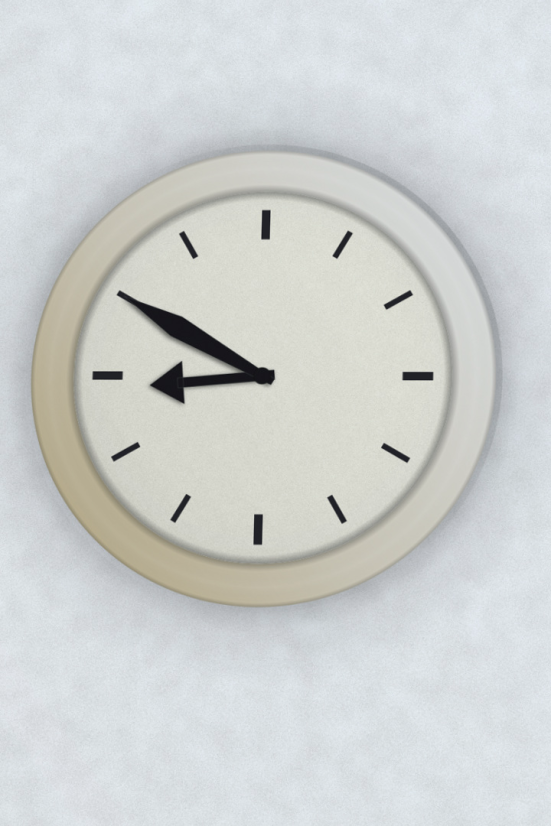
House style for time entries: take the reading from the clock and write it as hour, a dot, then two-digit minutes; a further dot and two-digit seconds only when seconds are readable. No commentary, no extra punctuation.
8.50
